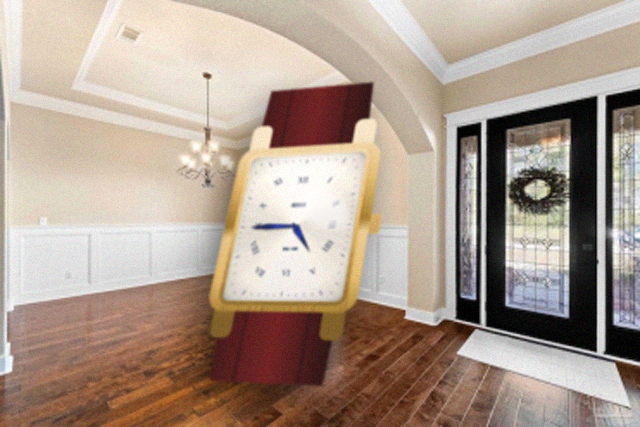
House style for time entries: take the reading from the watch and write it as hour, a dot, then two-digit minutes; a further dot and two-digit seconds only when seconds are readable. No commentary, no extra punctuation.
4.45
